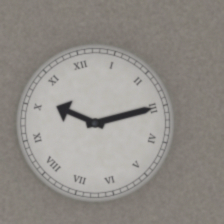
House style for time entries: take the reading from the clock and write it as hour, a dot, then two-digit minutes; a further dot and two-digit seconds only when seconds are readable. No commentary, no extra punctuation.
10.15
